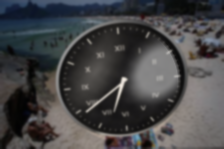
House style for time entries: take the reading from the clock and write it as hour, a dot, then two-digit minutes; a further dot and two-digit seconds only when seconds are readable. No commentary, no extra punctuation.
6.39
